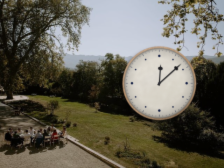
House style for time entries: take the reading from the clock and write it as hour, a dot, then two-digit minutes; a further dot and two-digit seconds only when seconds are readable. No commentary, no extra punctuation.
12.08
